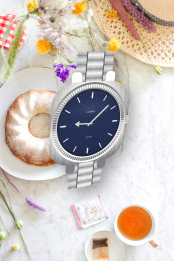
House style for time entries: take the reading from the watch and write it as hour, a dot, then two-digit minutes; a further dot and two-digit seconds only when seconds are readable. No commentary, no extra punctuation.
9.08
